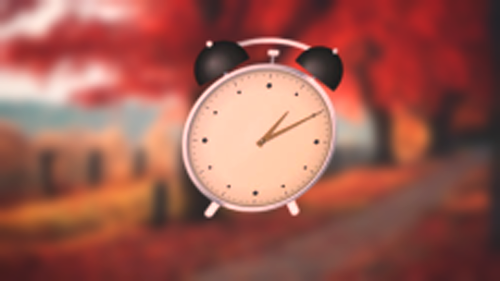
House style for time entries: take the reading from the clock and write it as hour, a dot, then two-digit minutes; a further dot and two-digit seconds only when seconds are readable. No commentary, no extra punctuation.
1.10
